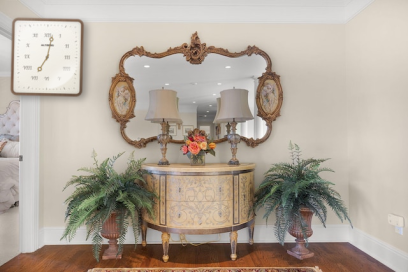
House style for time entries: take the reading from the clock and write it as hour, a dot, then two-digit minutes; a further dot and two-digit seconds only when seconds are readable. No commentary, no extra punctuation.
7.02
